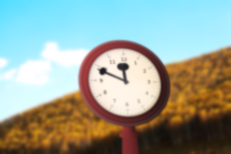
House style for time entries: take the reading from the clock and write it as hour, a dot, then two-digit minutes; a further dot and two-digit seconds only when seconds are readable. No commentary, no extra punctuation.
11.49
